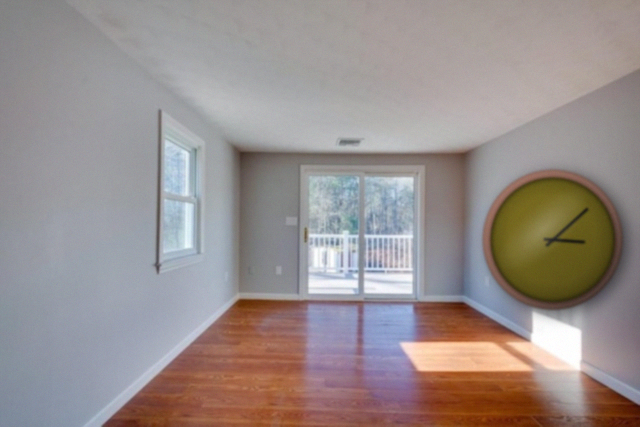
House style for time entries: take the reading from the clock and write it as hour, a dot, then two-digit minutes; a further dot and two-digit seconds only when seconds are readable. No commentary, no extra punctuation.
3.08
